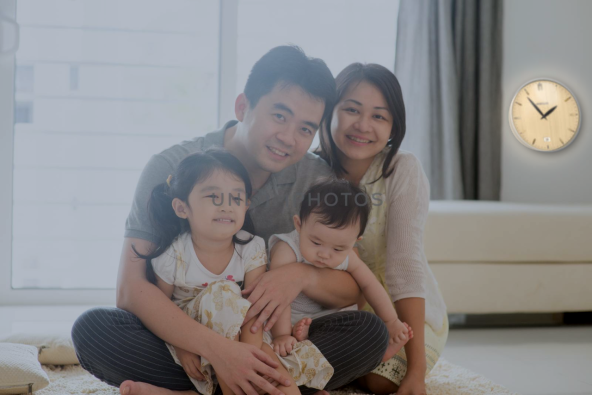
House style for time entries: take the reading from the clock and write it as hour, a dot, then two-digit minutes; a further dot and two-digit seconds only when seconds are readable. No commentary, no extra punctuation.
1.54
